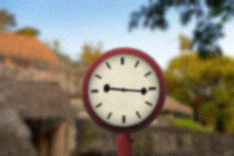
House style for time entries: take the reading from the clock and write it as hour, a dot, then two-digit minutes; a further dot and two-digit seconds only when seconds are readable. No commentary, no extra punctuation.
9.16
